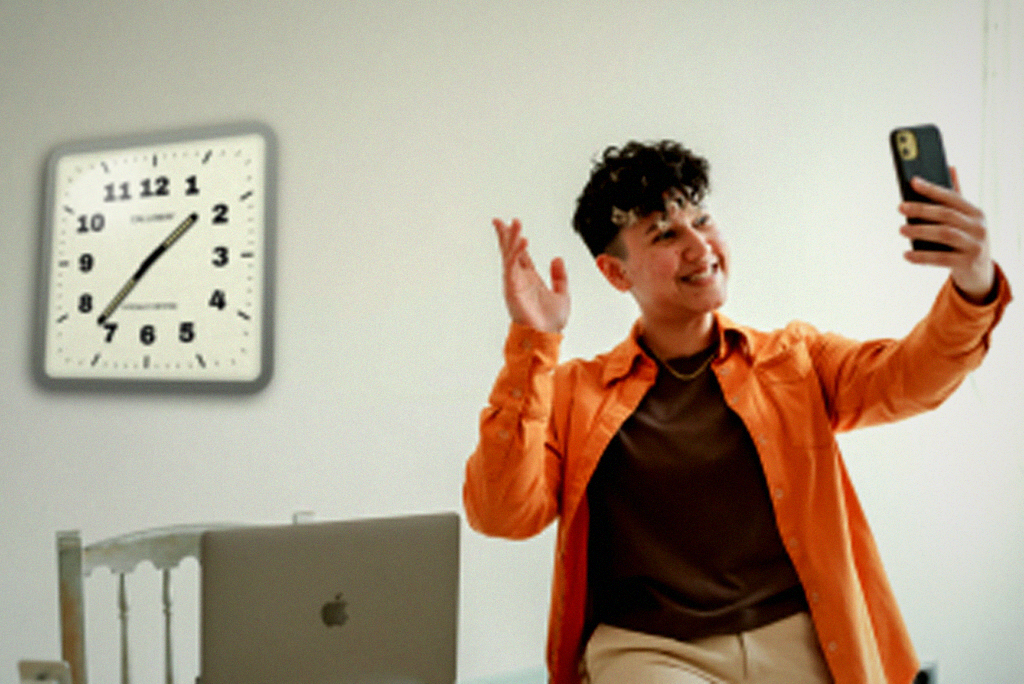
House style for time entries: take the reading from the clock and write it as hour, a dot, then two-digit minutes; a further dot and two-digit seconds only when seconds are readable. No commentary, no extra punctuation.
1.37
